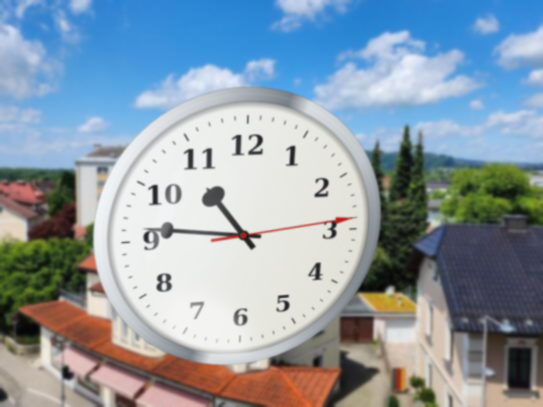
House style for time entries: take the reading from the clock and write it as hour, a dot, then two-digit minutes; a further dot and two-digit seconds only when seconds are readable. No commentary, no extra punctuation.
10.46.14
